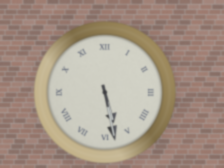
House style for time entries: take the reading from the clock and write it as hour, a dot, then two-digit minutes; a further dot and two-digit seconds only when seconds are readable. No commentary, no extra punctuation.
5.28
